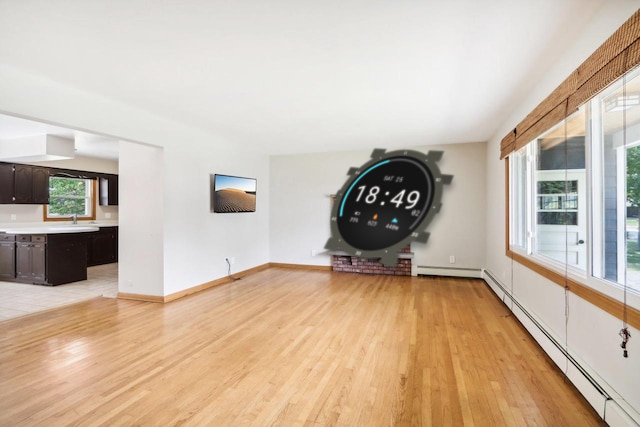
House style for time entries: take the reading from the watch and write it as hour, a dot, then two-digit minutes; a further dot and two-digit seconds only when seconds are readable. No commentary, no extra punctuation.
18.49
